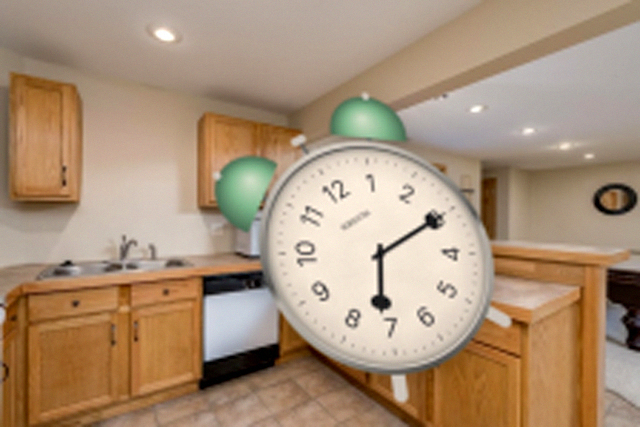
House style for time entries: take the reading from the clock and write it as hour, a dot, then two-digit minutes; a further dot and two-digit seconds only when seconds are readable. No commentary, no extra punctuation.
7.15
